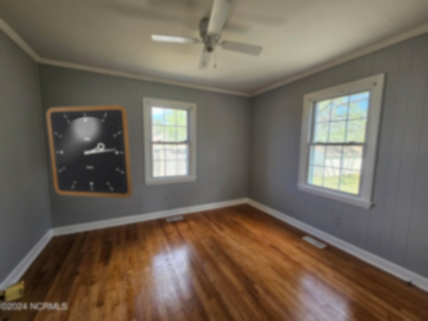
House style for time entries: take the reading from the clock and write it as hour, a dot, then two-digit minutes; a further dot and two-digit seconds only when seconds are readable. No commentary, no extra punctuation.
2.14
